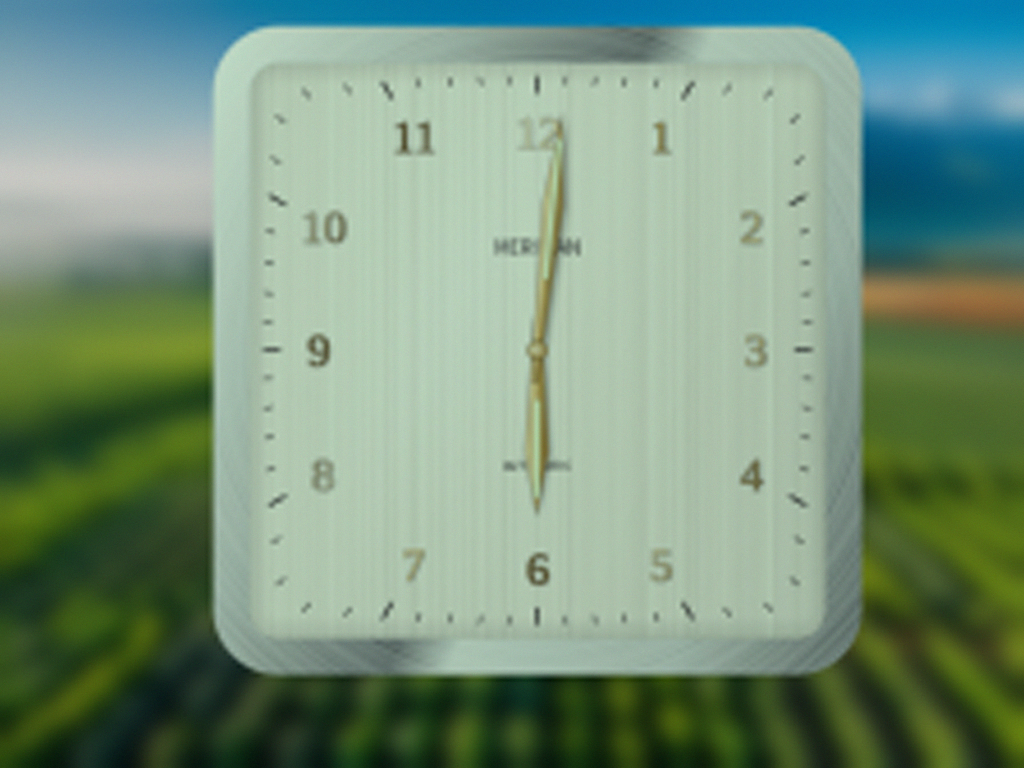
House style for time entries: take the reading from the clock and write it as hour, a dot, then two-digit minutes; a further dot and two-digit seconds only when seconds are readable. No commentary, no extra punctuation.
6.01
